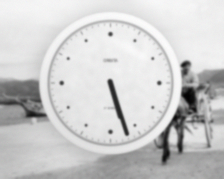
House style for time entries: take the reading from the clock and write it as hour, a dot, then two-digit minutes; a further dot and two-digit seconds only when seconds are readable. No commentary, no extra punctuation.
5.27
